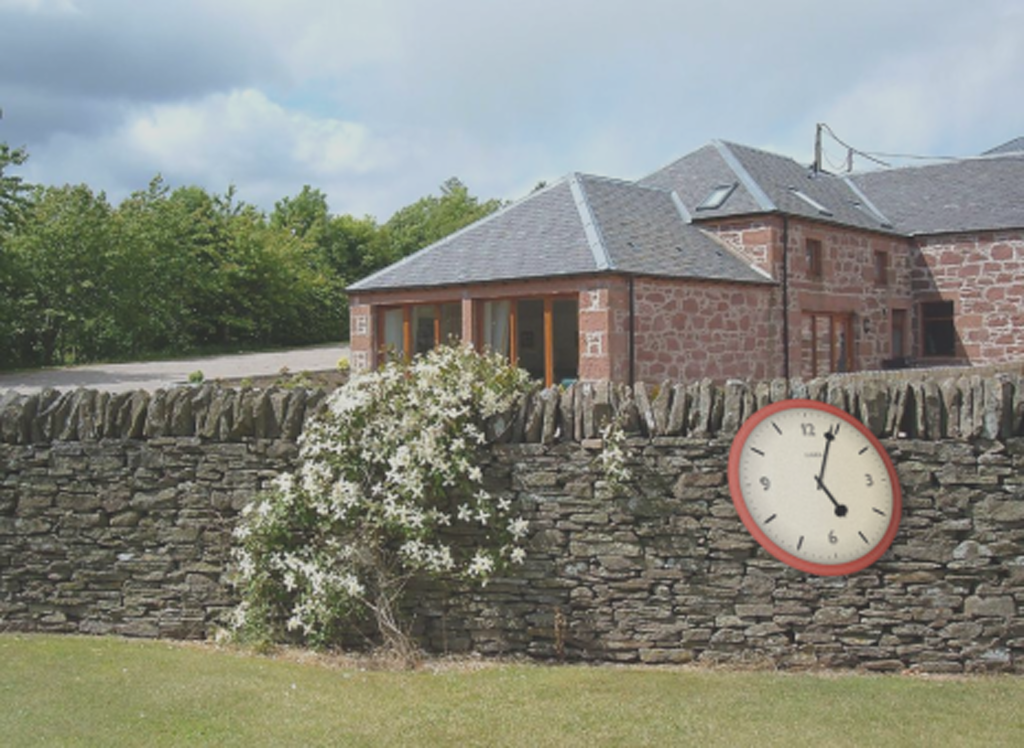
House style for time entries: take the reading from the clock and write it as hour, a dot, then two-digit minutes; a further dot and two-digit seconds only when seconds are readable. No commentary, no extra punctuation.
5.04
